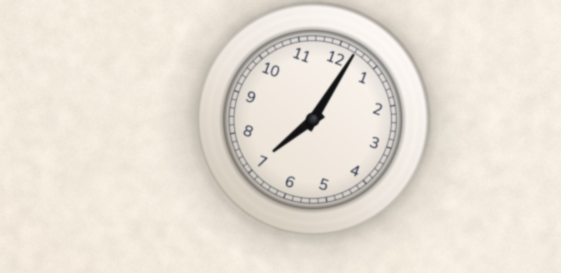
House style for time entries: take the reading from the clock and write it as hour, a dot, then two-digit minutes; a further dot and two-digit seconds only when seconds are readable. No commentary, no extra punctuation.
7.02
